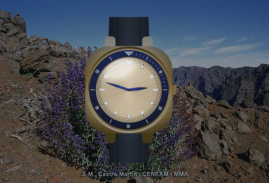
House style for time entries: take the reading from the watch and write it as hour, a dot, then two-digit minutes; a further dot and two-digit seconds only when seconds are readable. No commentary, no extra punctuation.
2.48
